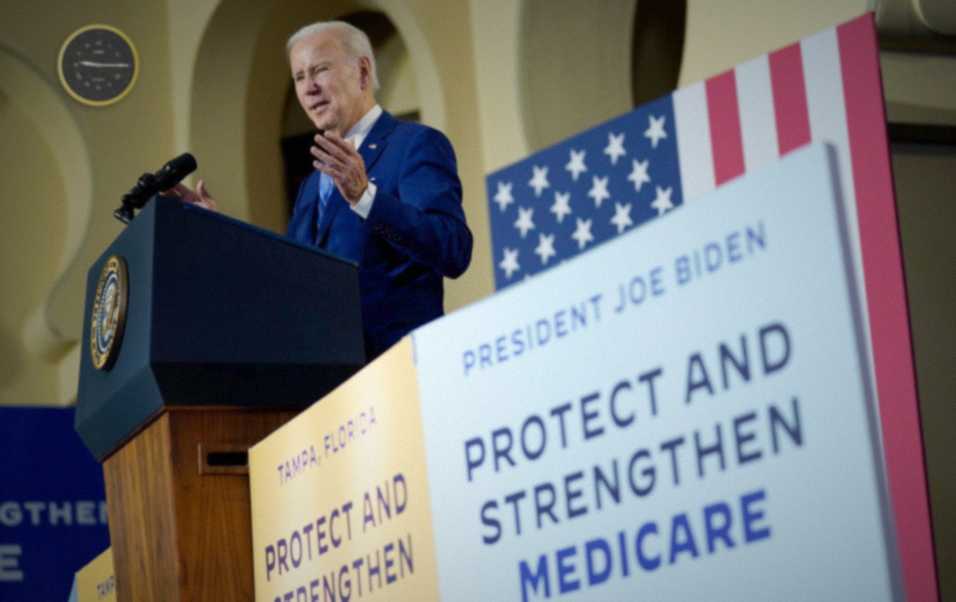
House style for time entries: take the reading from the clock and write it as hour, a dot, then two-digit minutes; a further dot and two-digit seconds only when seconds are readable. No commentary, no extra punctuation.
9.15
